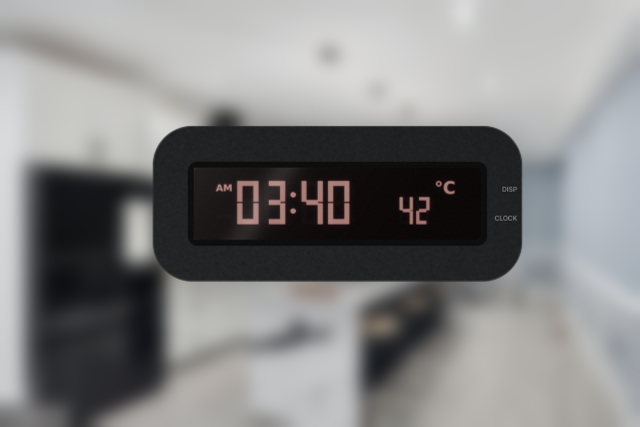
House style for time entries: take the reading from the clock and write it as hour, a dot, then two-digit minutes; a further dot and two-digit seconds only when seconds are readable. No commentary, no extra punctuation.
3.40
